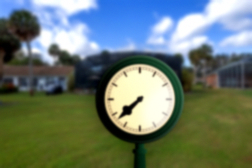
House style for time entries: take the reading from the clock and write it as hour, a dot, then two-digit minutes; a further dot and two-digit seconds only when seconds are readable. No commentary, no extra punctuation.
7.38
